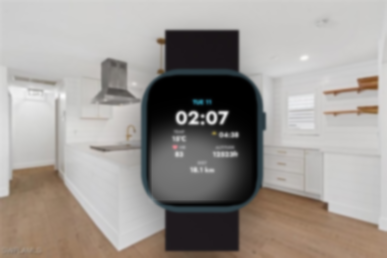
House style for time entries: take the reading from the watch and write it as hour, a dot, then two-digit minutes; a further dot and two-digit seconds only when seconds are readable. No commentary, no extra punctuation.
2.07
